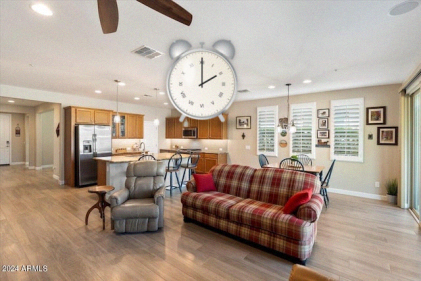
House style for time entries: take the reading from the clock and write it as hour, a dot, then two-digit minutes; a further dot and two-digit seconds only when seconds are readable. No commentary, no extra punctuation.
2.00
